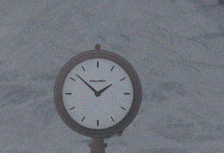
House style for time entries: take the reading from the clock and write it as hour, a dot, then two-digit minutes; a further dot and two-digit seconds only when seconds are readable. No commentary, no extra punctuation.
1.52
